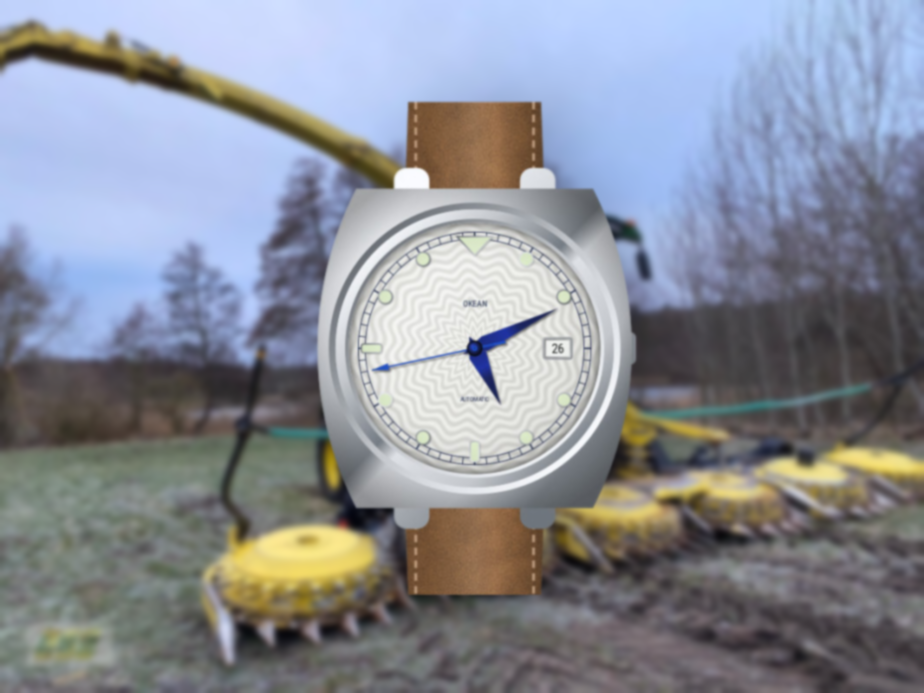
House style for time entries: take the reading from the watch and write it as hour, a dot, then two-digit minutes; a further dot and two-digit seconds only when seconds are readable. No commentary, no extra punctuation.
5.10.43
